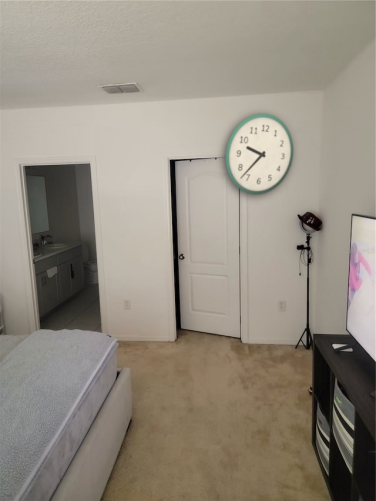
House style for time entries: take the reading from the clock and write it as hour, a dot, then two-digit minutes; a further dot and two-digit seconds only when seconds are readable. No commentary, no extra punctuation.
9.37
